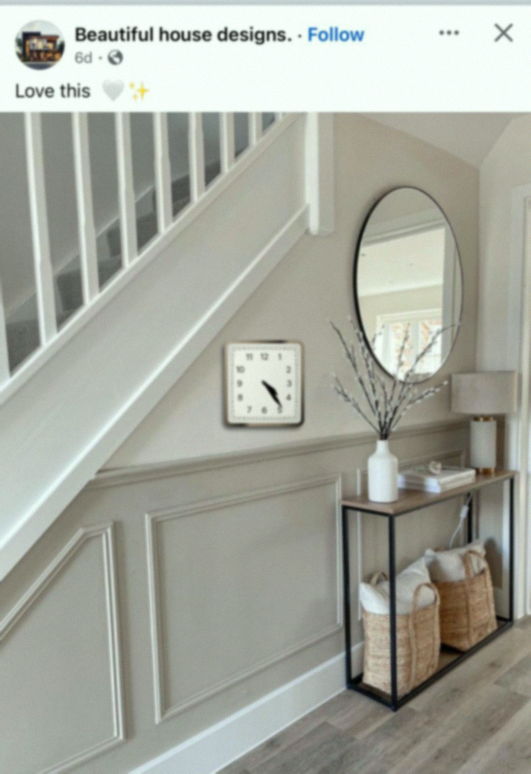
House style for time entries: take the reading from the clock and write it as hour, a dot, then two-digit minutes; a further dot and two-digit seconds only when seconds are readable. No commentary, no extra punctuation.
4.24
